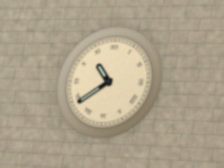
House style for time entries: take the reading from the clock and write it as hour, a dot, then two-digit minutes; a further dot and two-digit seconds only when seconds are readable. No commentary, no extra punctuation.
10.39
